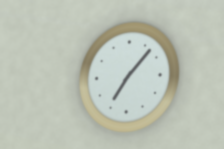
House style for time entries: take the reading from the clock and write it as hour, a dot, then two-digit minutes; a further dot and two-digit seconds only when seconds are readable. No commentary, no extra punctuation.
7.07
